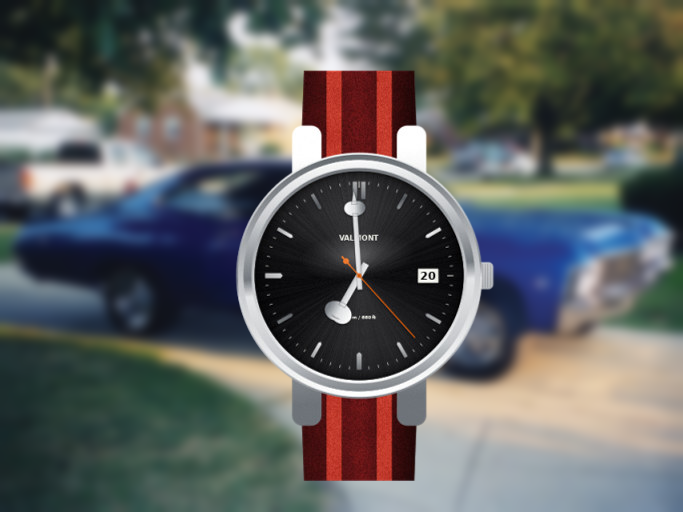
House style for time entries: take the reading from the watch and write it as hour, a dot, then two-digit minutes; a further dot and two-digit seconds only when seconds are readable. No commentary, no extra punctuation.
6.59.23
